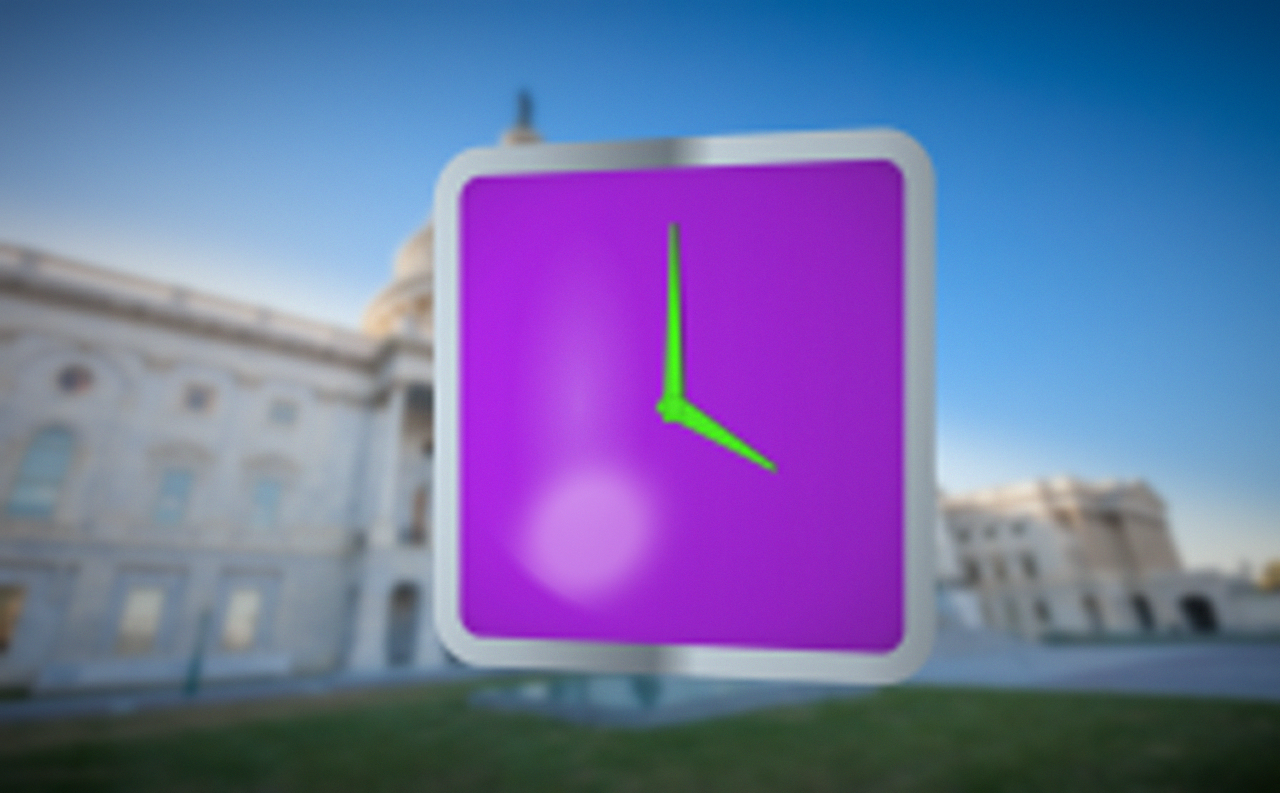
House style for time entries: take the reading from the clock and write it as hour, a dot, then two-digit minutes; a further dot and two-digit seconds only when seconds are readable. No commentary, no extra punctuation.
4.00
